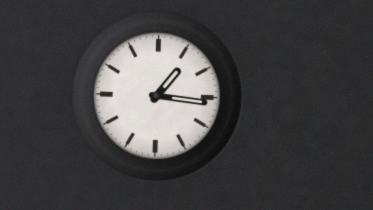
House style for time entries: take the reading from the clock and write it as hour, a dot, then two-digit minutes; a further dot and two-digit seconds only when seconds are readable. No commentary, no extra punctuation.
1.16
